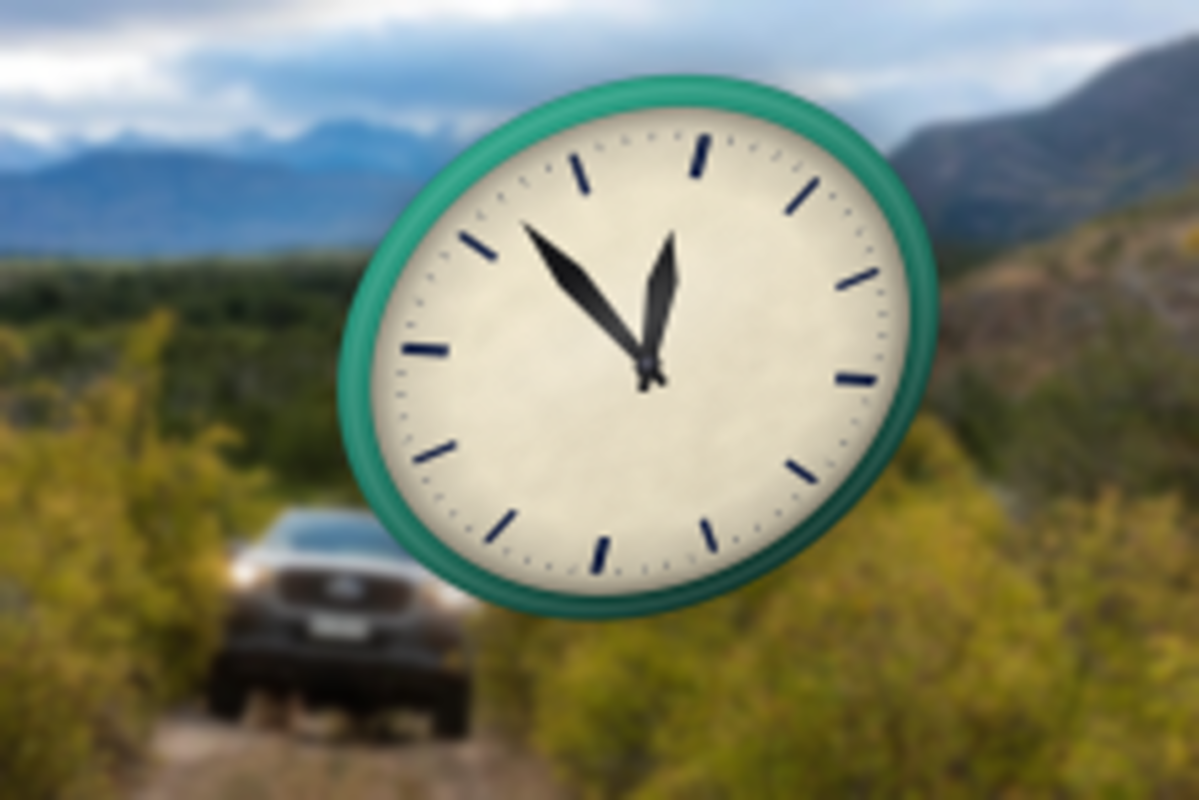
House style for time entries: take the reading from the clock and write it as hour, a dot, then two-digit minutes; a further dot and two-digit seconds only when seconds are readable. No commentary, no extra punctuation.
11.52
